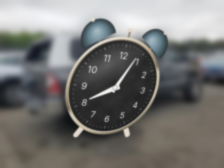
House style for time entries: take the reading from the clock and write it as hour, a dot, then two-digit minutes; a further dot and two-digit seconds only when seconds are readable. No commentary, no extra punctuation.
8.04
